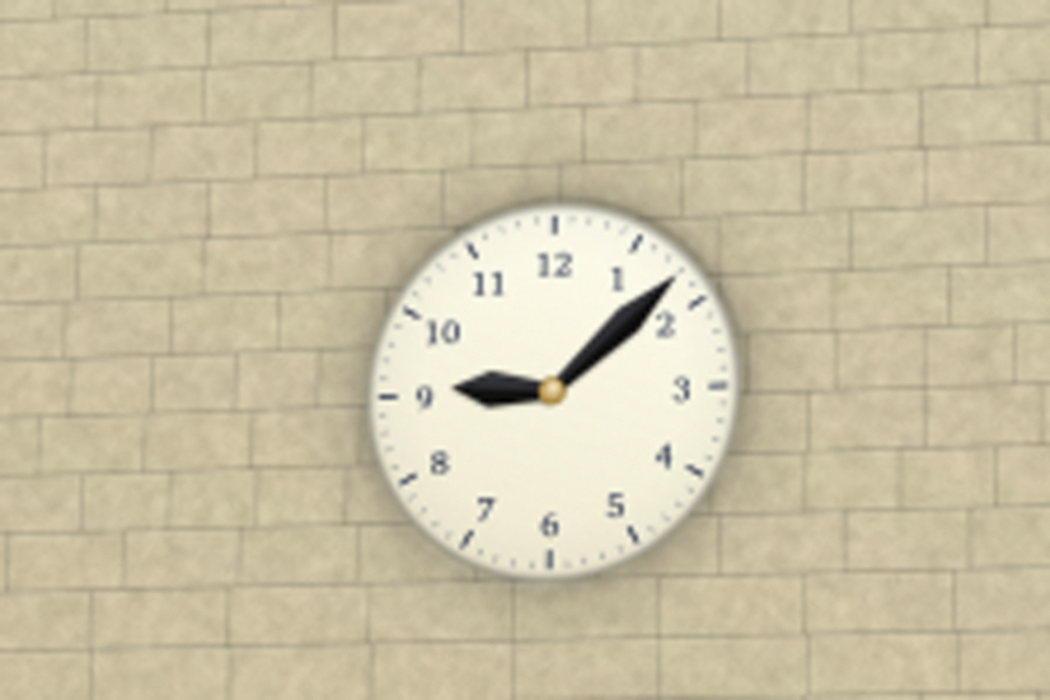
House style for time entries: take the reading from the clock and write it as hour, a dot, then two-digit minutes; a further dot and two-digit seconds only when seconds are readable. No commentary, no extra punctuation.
9.08
